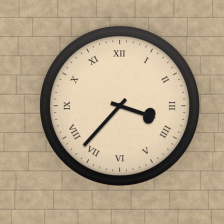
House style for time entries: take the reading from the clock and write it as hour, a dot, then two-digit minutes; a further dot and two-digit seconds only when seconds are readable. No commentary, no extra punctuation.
3.37
